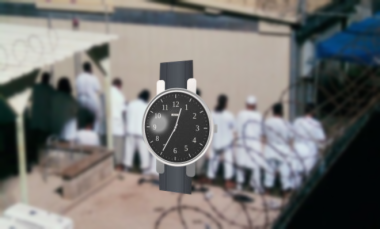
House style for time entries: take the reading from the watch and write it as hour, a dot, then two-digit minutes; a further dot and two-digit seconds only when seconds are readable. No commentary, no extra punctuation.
12.35
